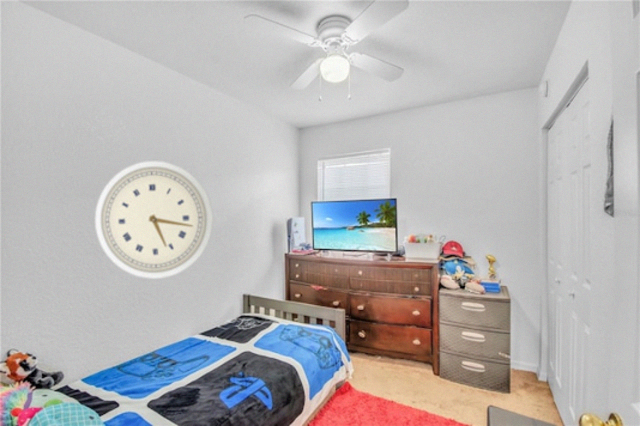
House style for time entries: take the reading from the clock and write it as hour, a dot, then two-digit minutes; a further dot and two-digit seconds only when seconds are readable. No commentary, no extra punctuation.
5.17
